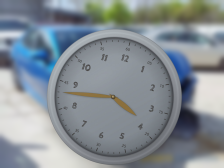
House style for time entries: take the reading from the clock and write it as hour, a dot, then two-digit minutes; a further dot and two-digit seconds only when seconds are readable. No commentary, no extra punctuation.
3.43
